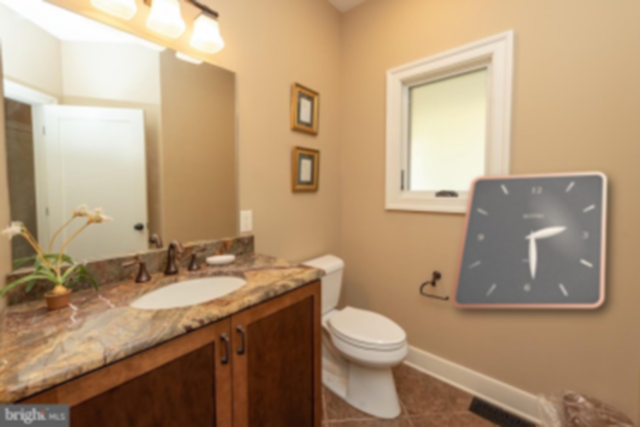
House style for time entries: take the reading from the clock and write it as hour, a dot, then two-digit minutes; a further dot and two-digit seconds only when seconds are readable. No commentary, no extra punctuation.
2.29
